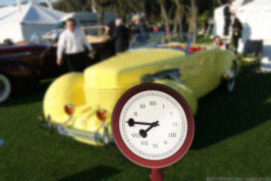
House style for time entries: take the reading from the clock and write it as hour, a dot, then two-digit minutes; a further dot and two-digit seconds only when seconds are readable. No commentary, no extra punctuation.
7.46
